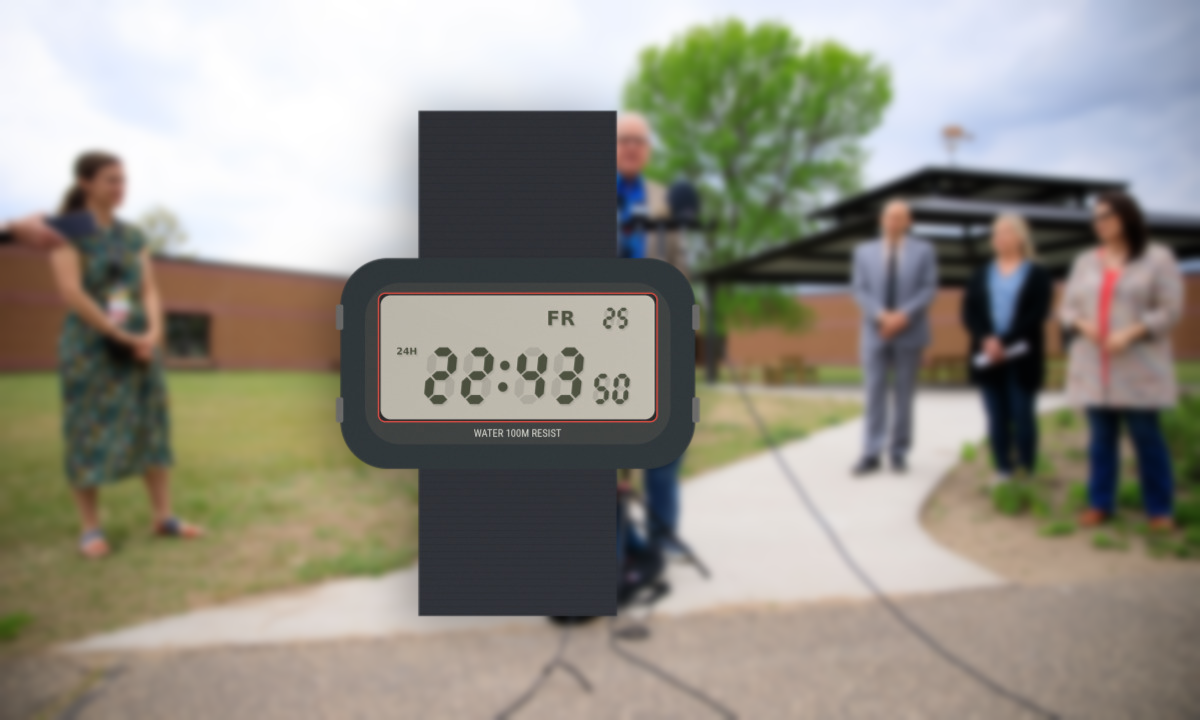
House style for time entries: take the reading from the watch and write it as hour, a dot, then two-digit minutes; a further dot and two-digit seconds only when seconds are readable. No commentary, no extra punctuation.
22.43.50
